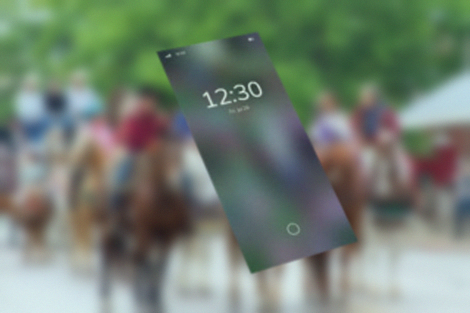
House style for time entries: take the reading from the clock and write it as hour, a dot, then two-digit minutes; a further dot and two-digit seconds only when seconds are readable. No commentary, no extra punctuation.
12.30
